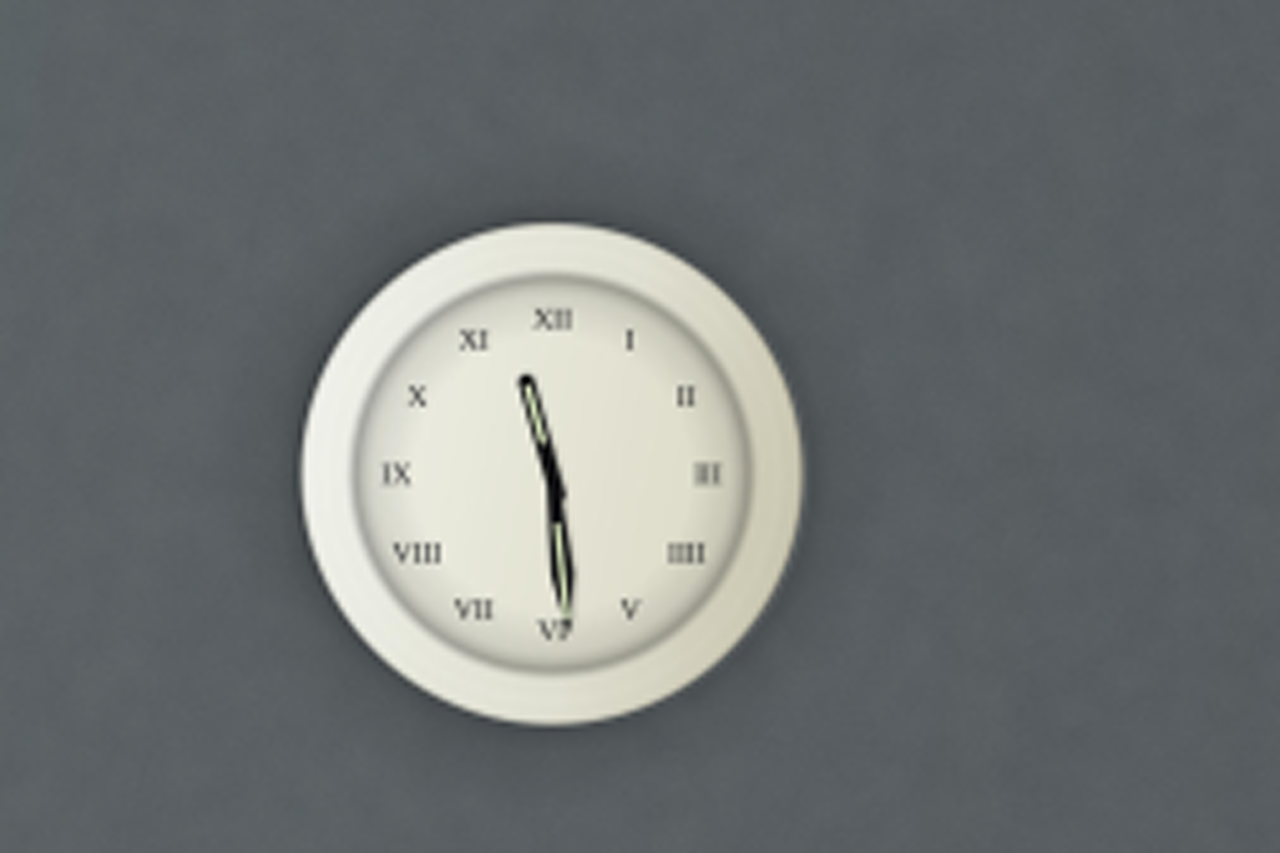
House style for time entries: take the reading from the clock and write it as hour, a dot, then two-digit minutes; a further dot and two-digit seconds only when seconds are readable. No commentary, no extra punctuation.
11.29
